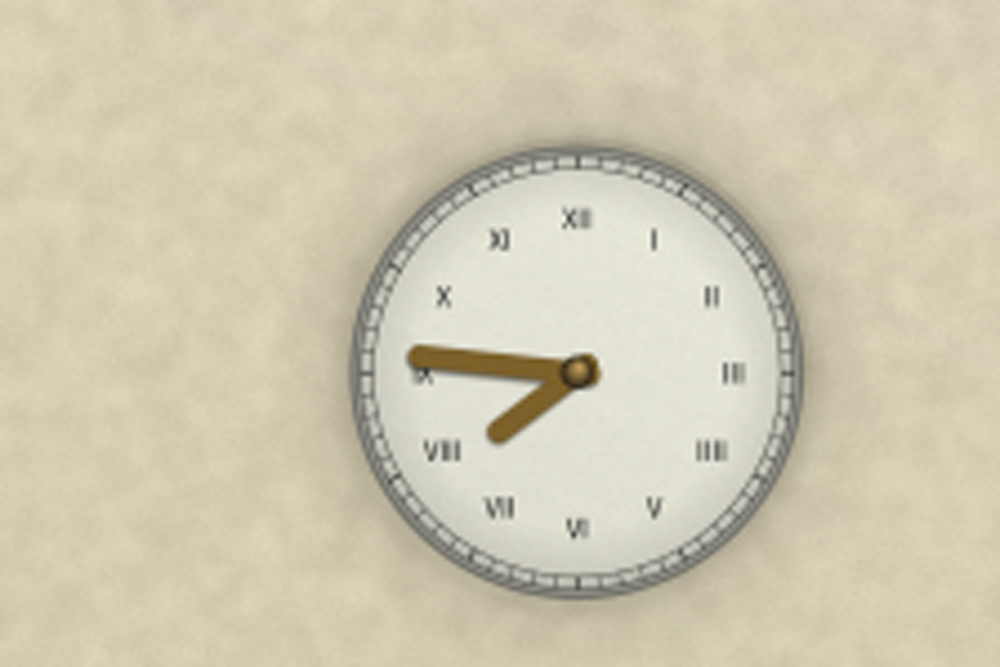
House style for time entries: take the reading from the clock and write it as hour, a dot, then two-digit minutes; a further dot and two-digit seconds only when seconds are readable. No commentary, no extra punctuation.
7.46
